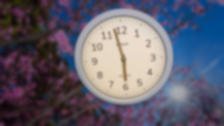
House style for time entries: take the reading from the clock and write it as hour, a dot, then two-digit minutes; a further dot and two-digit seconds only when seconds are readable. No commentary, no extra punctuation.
5.58
